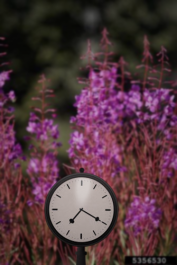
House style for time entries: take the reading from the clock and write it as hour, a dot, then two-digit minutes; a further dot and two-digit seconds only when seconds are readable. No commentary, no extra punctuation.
7.20
